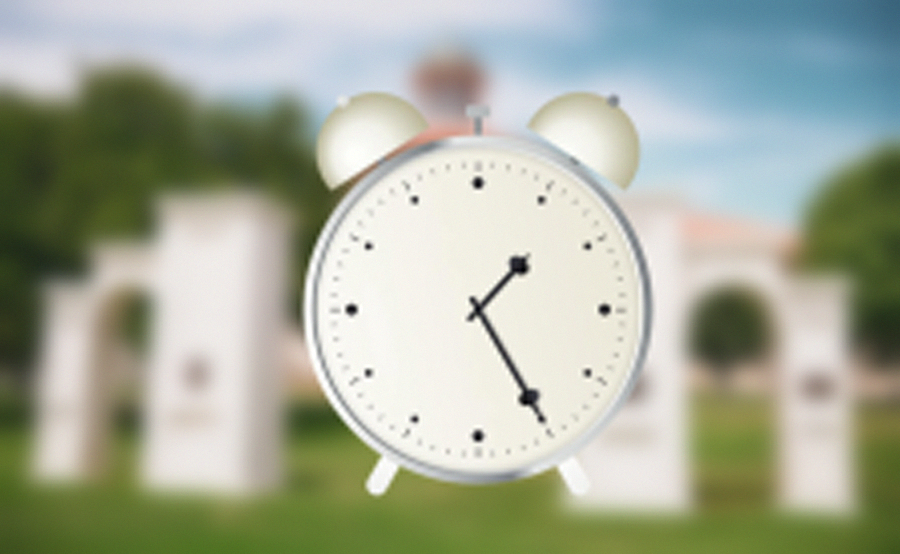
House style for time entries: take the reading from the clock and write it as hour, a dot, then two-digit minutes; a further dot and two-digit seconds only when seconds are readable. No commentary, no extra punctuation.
1.25
